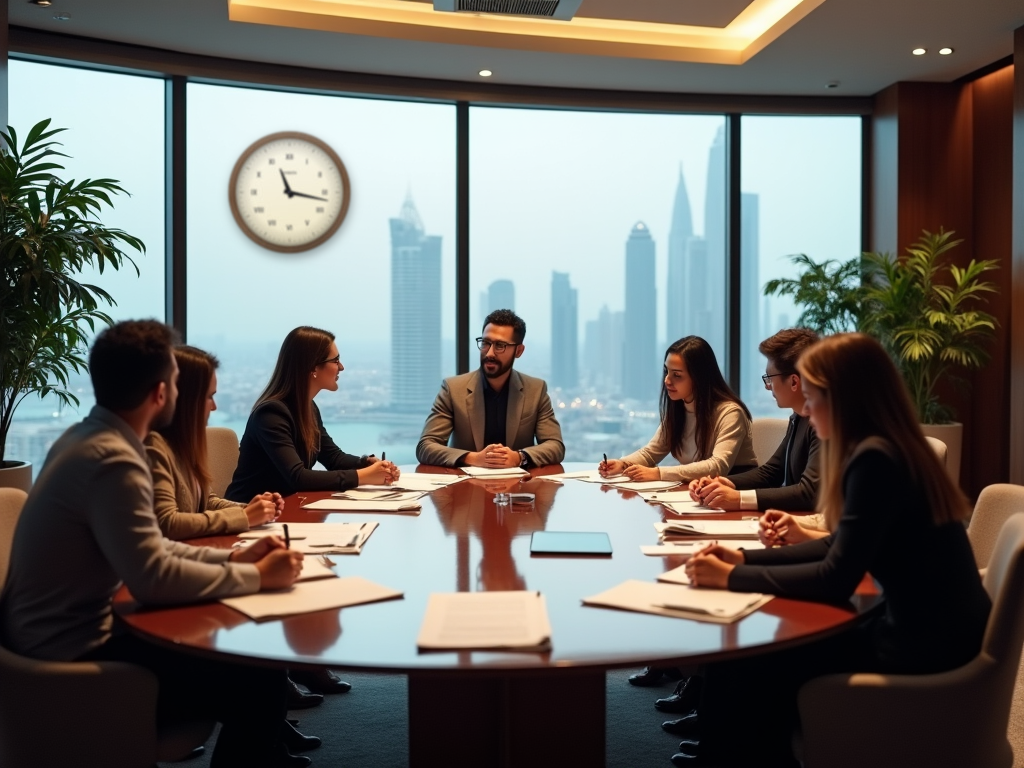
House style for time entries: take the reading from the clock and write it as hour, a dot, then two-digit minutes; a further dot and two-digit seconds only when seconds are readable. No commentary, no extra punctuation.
11.17
